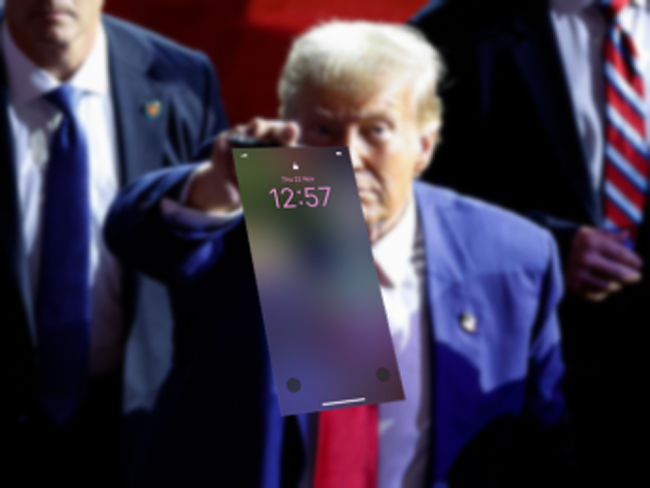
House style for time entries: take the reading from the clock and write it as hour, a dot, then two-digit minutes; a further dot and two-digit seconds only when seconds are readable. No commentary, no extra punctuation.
12.57
